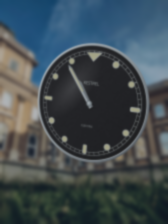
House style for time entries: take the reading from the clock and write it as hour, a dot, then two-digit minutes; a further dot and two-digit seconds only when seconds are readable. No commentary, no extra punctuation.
10.54
